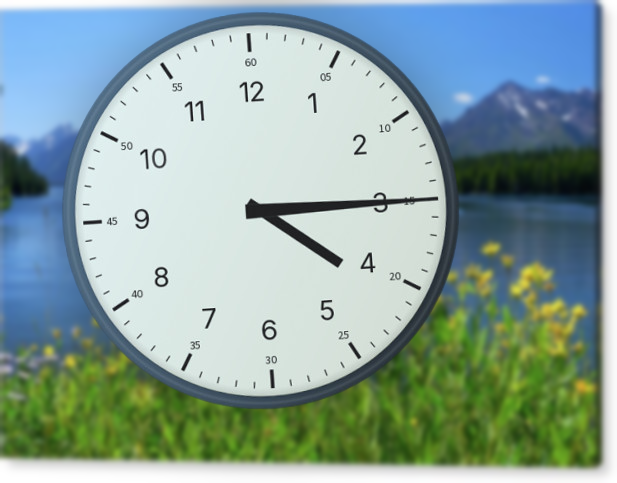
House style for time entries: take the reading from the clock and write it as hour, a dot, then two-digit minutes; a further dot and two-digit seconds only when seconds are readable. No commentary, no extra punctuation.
4.15
